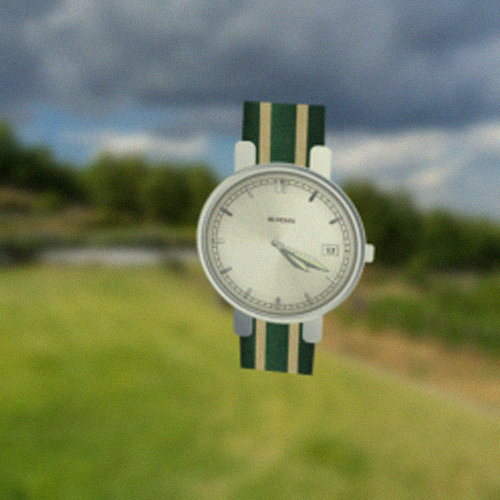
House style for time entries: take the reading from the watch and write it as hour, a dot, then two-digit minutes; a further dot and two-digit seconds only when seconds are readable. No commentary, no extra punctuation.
4.19
